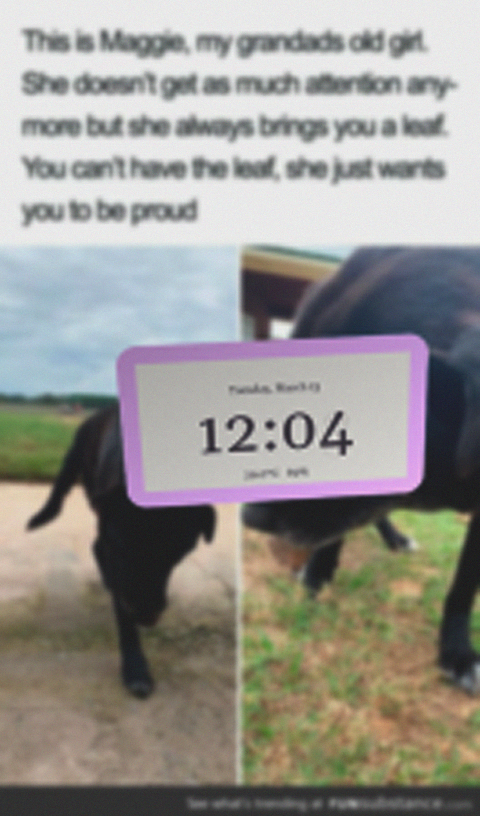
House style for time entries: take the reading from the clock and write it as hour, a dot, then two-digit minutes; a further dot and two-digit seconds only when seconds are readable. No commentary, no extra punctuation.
12.04
